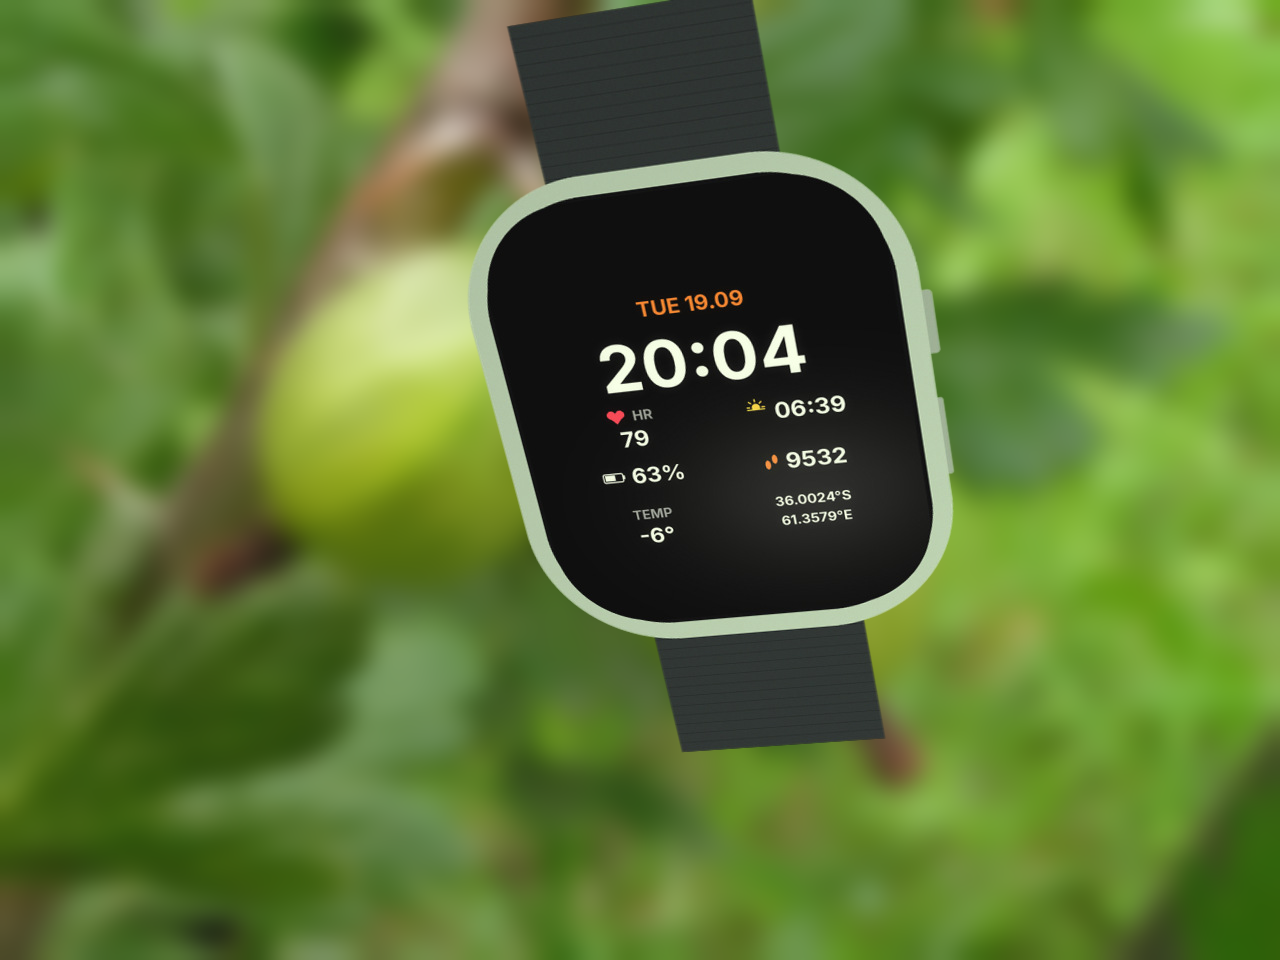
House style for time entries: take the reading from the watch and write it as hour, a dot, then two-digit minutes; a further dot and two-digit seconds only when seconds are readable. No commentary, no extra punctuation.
20.04
